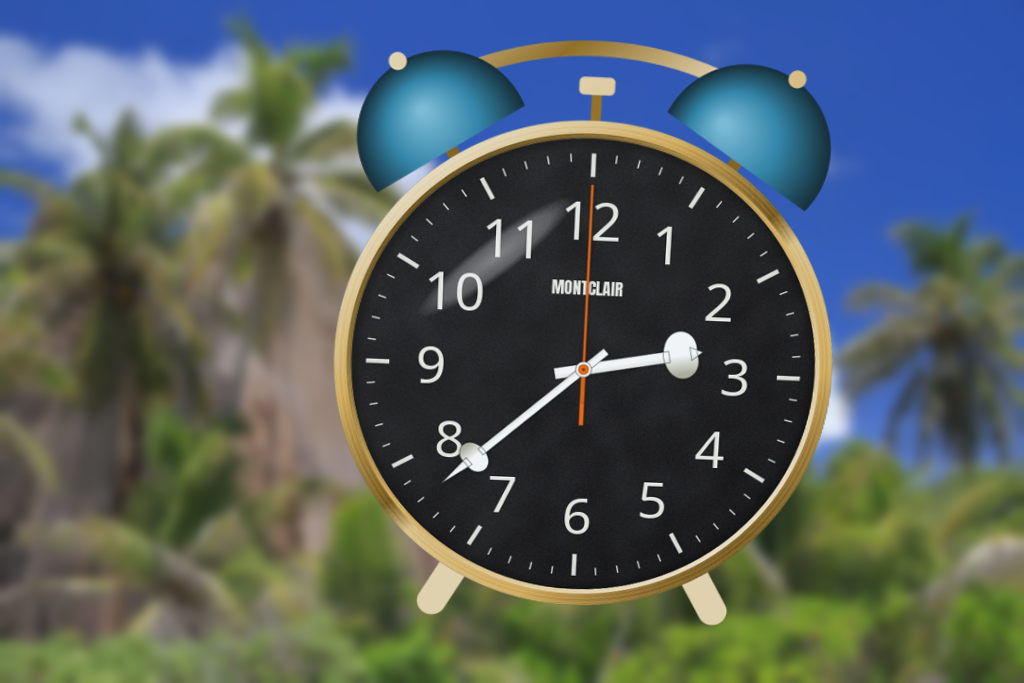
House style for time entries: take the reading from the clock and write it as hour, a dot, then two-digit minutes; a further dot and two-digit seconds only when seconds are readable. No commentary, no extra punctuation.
2.38.00
